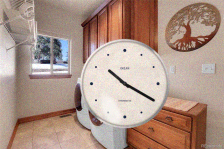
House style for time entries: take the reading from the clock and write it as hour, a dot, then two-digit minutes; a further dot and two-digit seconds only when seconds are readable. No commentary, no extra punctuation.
10.20
